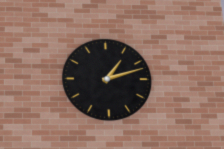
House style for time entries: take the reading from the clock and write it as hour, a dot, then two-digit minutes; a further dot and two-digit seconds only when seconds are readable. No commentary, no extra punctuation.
1.12
